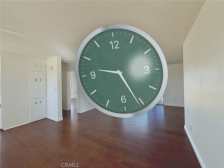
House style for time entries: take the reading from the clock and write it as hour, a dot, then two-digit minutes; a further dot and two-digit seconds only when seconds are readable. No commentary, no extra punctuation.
9.26
